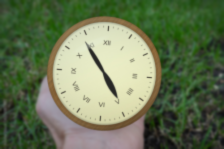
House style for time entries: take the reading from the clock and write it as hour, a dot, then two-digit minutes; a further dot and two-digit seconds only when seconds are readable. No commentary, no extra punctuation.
4.54
